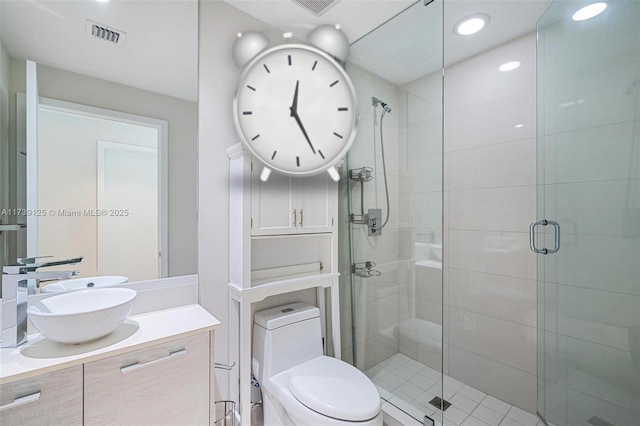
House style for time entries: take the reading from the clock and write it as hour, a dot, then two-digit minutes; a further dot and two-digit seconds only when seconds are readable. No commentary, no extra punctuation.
12.26
